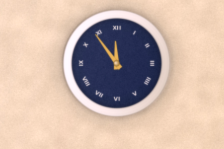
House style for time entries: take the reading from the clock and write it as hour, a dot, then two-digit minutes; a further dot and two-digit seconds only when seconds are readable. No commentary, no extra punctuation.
11.54
